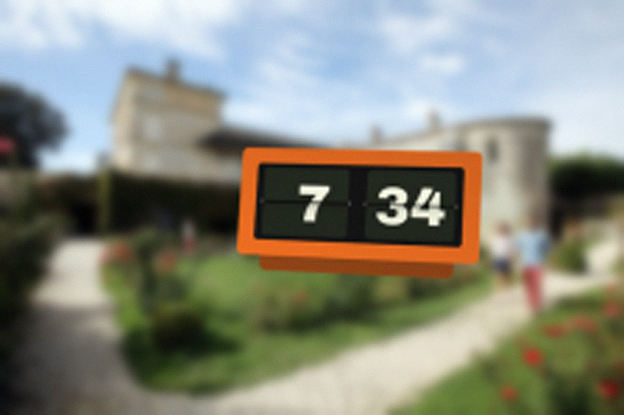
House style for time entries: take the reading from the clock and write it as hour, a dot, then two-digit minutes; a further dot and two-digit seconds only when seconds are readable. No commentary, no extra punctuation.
7.34
